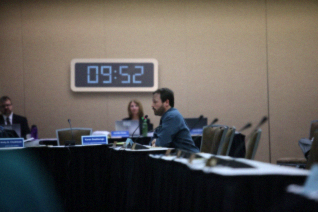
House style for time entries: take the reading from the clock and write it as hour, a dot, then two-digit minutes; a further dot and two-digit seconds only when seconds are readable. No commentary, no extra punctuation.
9.52
